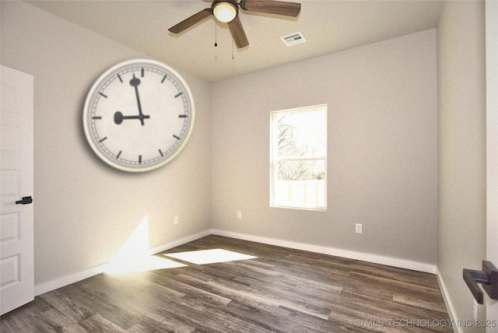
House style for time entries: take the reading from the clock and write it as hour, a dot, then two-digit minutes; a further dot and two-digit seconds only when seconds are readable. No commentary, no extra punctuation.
8.58
